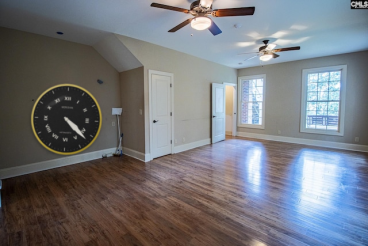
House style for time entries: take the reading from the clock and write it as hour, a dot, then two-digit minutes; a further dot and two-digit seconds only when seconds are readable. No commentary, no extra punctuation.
4.22
